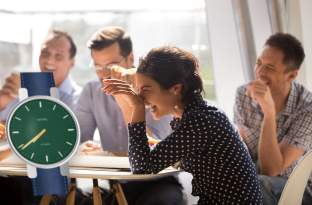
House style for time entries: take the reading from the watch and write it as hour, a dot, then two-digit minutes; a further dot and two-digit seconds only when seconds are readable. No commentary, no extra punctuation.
7.39
